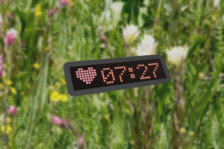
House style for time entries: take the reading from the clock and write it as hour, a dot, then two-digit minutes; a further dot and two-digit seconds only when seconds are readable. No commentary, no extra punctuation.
7.27
